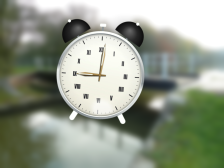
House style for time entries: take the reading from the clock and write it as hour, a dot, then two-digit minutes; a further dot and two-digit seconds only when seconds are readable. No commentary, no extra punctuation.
9.01
